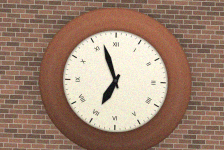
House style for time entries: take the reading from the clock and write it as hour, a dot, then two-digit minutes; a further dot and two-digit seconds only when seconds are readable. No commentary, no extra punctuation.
6.57
